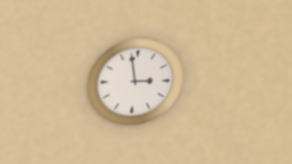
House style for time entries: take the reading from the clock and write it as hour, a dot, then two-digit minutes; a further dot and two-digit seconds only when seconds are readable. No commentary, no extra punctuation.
2.58
